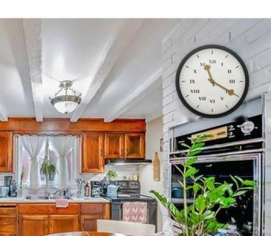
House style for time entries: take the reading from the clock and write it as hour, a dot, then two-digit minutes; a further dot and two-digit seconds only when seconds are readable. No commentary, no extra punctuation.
11.20
